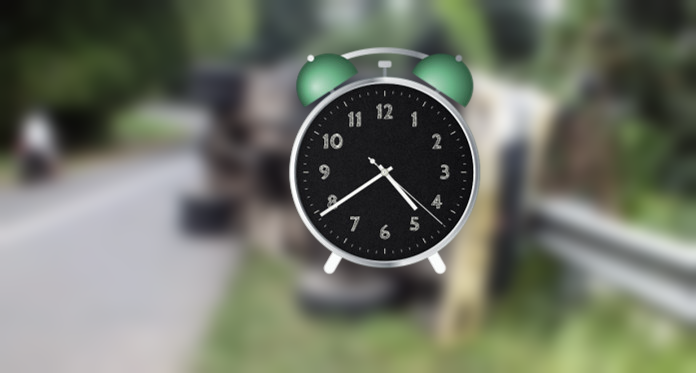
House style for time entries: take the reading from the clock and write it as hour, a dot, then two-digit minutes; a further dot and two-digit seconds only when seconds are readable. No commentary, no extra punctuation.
4.39.22
